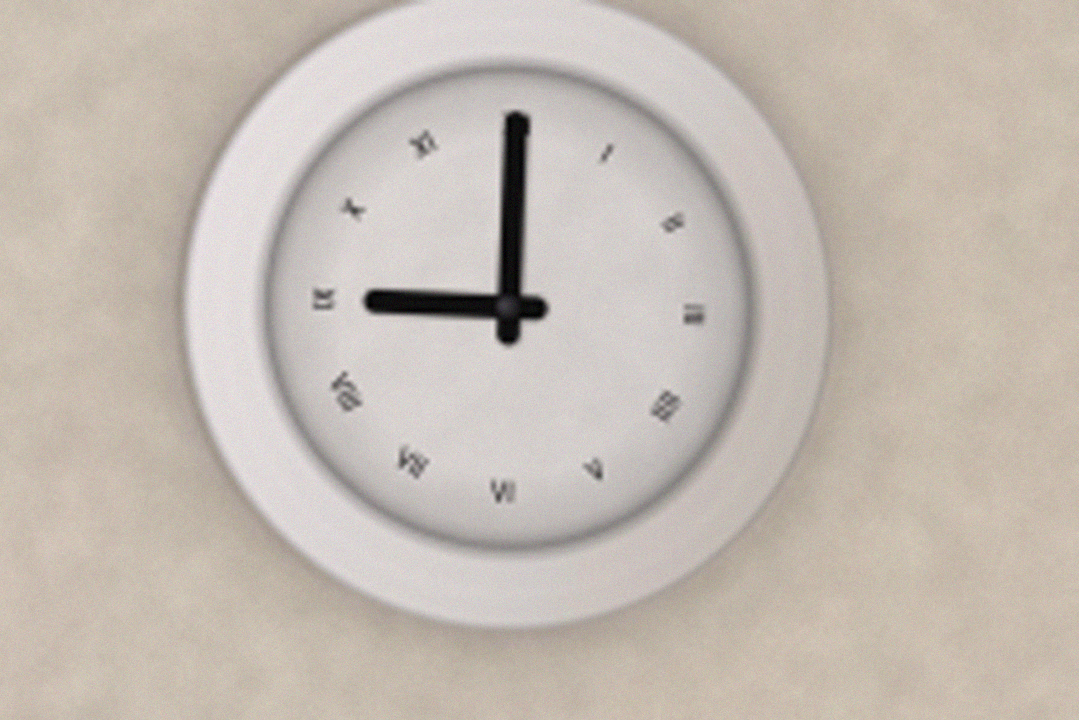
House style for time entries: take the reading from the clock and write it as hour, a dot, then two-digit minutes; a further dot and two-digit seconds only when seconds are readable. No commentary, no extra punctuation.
9.00
